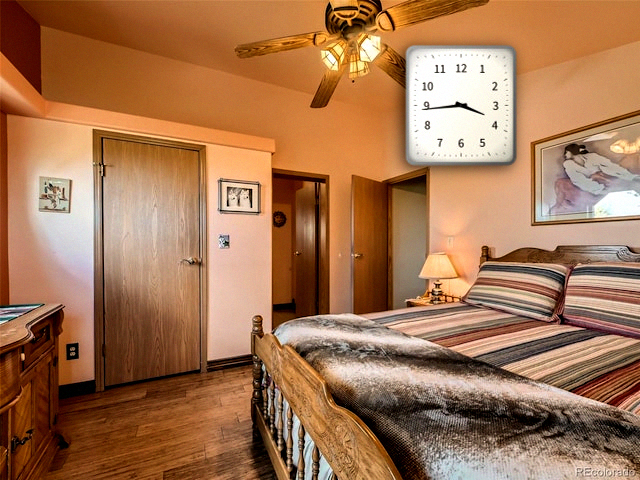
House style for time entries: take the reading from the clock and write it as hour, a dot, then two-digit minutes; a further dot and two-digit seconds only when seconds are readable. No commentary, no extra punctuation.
3.44
